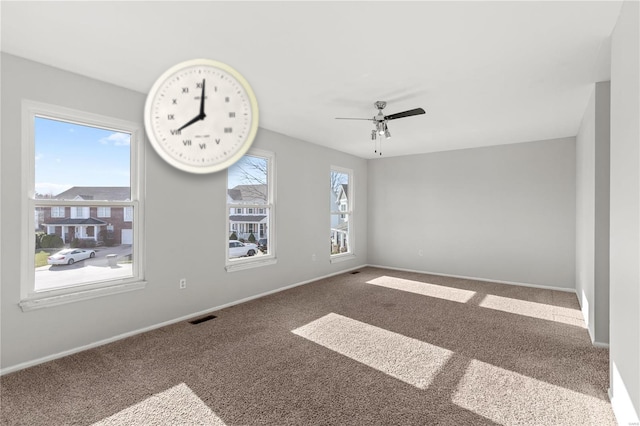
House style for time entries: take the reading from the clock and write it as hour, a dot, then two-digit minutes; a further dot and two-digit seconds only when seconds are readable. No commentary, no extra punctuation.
8.01
